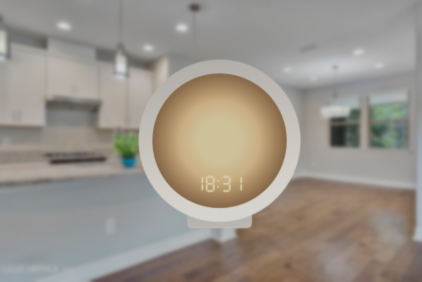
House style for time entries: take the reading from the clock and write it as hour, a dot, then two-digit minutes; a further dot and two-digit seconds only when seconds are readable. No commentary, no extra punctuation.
18.31
